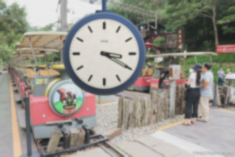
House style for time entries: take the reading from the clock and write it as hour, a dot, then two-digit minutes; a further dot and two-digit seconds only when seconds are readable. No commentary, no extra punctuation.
3.20
